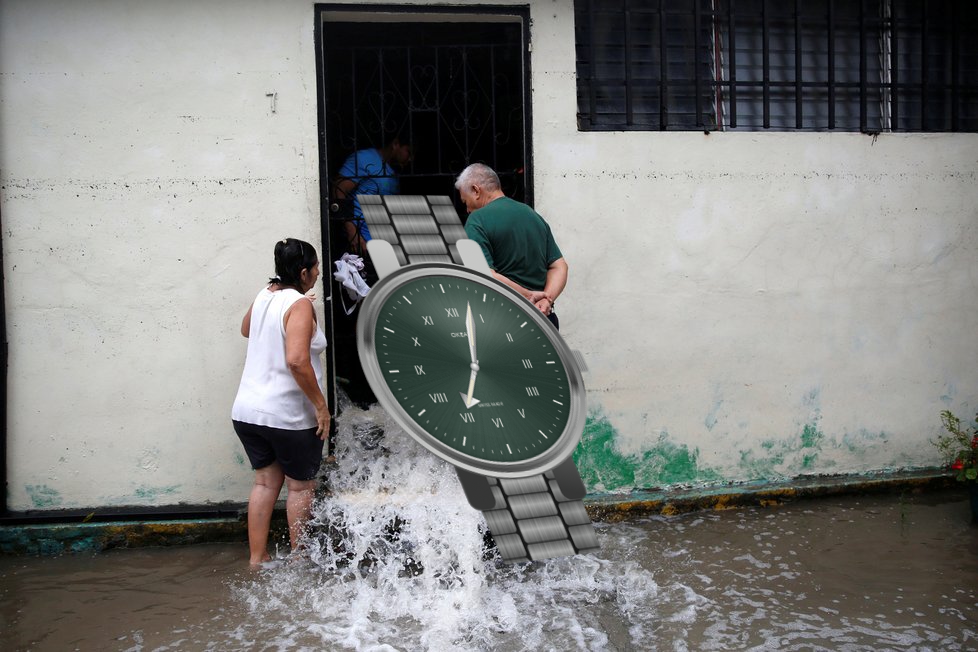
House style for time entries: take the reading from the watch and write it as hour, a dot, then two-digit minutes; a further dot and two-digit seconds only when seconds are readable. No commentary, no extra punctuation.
7.03
